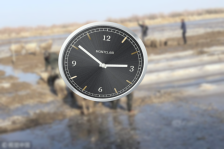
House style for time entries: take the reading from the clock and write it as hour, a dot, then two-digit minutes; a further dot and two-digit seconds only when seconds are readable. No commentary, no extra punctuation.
2.51
